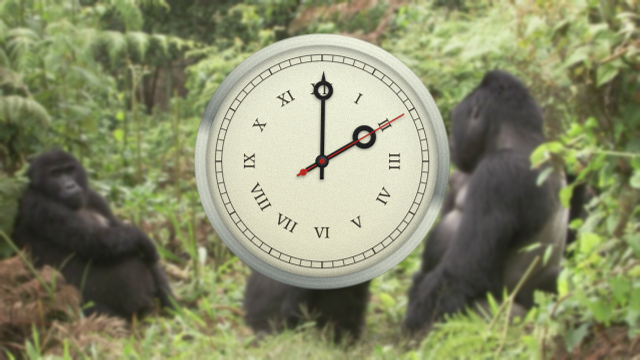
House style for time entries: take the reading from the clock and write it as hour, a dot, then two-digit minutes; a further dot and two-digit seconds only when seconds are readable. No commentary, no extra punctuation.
2.00.10
